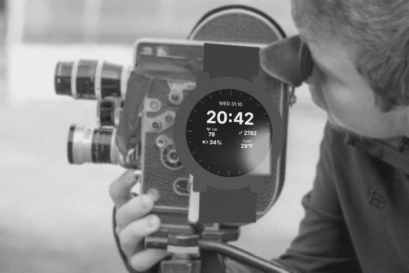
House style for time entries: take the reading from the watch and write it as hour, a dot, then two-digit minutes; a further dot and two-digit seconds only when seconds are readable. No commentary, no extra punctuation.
20.42
